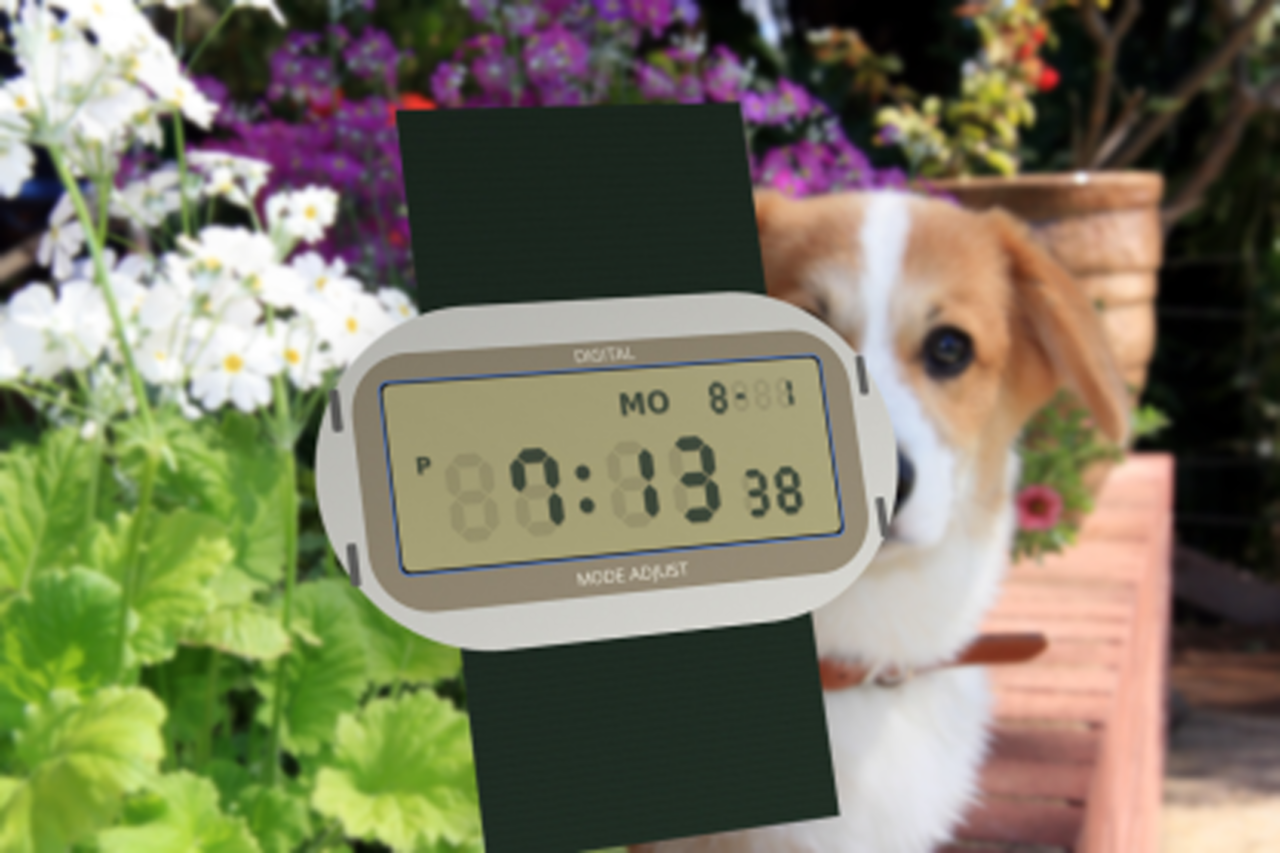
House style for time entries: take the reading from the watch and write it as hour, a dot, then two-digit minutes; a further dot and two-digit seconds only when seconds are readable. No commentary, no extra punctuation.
7.13.38
